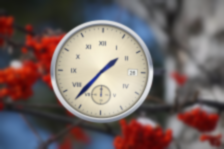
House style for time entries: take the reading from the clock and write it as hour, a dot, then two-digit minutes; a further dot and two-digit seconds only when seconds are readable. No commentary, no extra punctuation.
1.37
